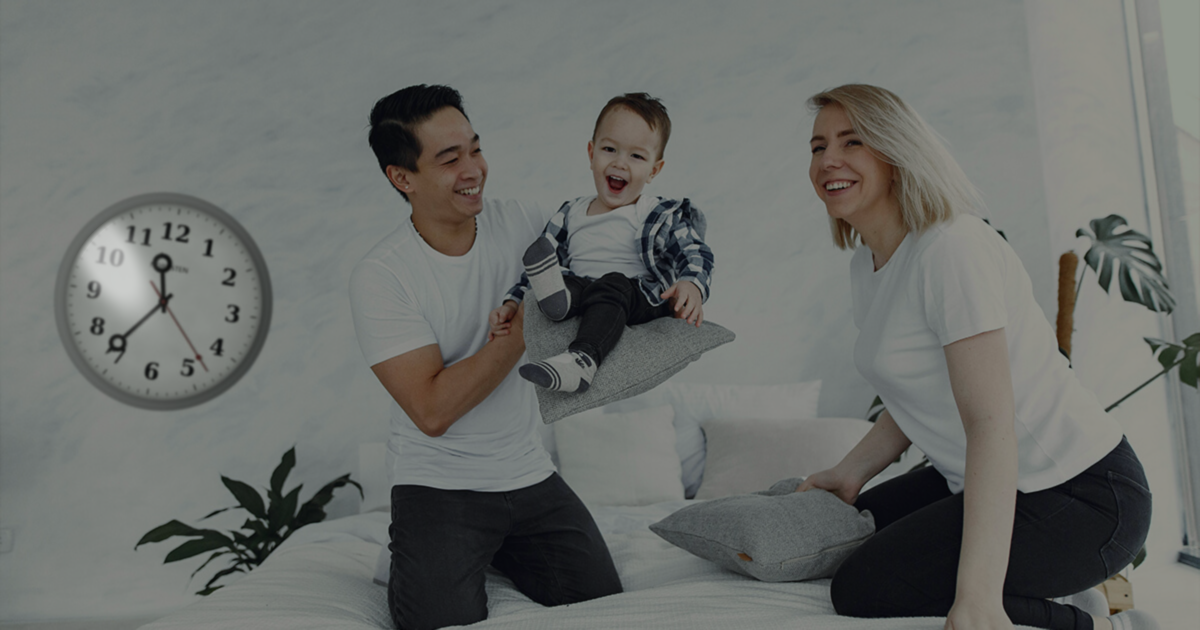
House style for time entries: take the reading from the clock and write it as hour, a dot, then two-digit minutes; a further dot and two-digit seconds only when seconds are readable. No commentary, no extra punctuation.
11.36.23
